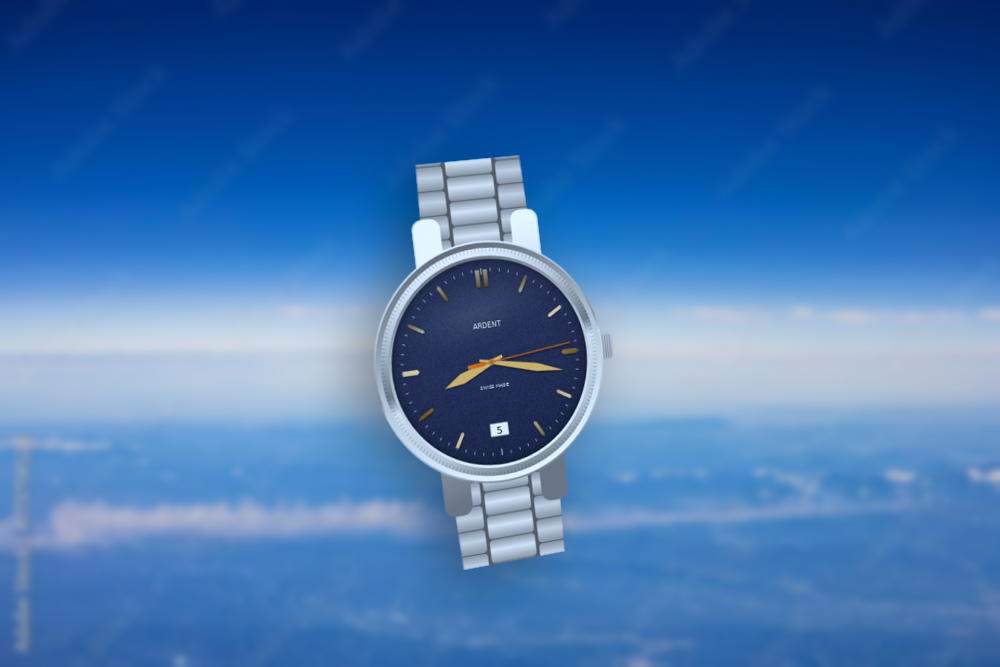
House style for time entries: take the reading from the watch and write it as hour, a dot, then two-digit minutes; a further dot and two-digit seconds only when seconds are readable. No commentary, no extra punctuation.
8.17.14
